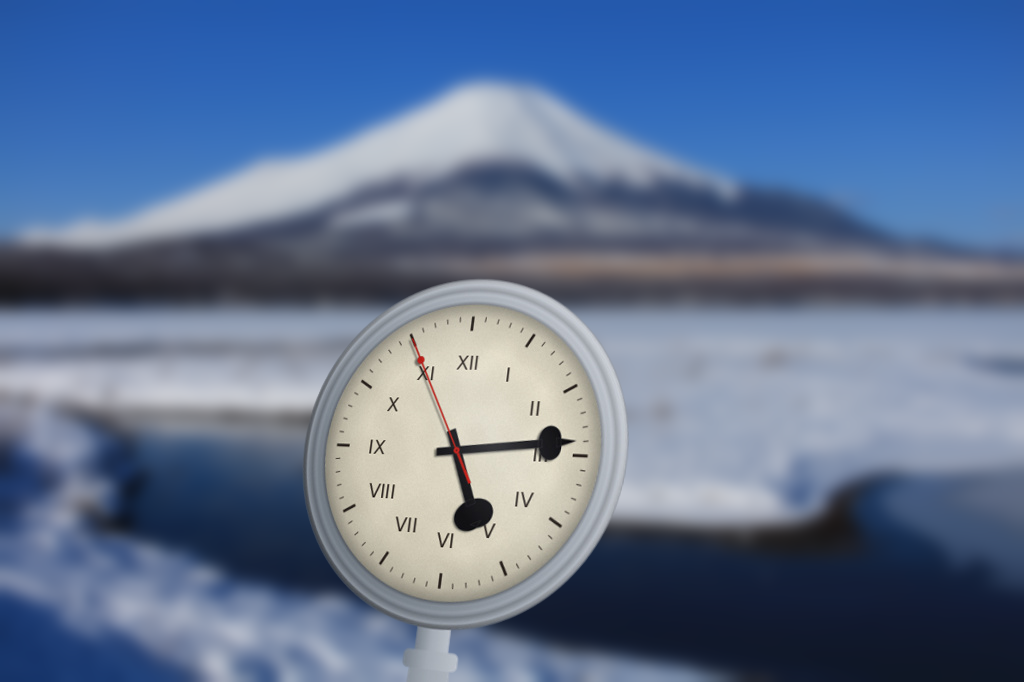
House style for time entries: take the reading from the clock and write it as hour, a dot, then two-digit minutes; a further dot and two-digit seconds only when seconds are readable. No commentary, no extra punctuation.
5.13.55
